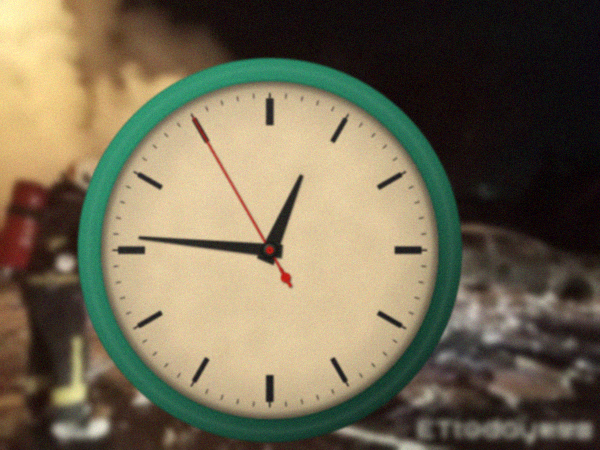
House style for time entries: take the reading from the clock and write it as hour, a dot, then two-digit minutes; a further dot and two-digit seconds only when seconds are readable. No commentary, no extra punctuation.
12.45.55
